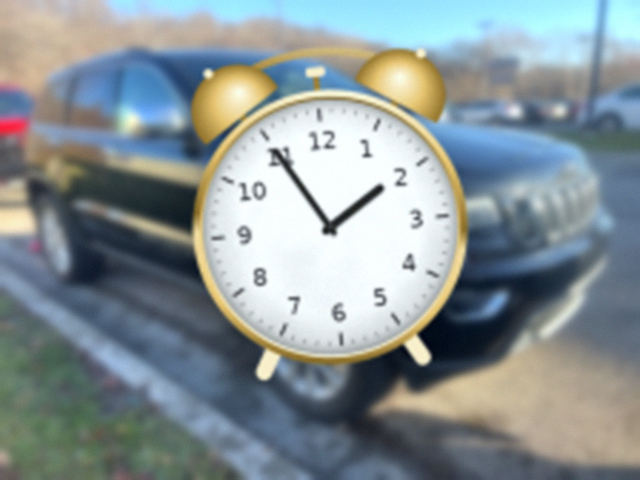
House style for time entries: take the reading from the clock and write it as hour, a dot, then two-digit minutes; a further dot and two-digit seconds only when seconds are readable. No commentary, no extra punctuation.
1.55
